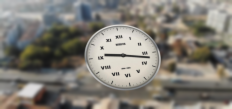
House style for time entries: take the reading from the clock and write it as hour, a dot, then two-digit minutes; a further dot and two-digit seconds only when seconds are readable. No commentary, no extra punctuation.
9.17
